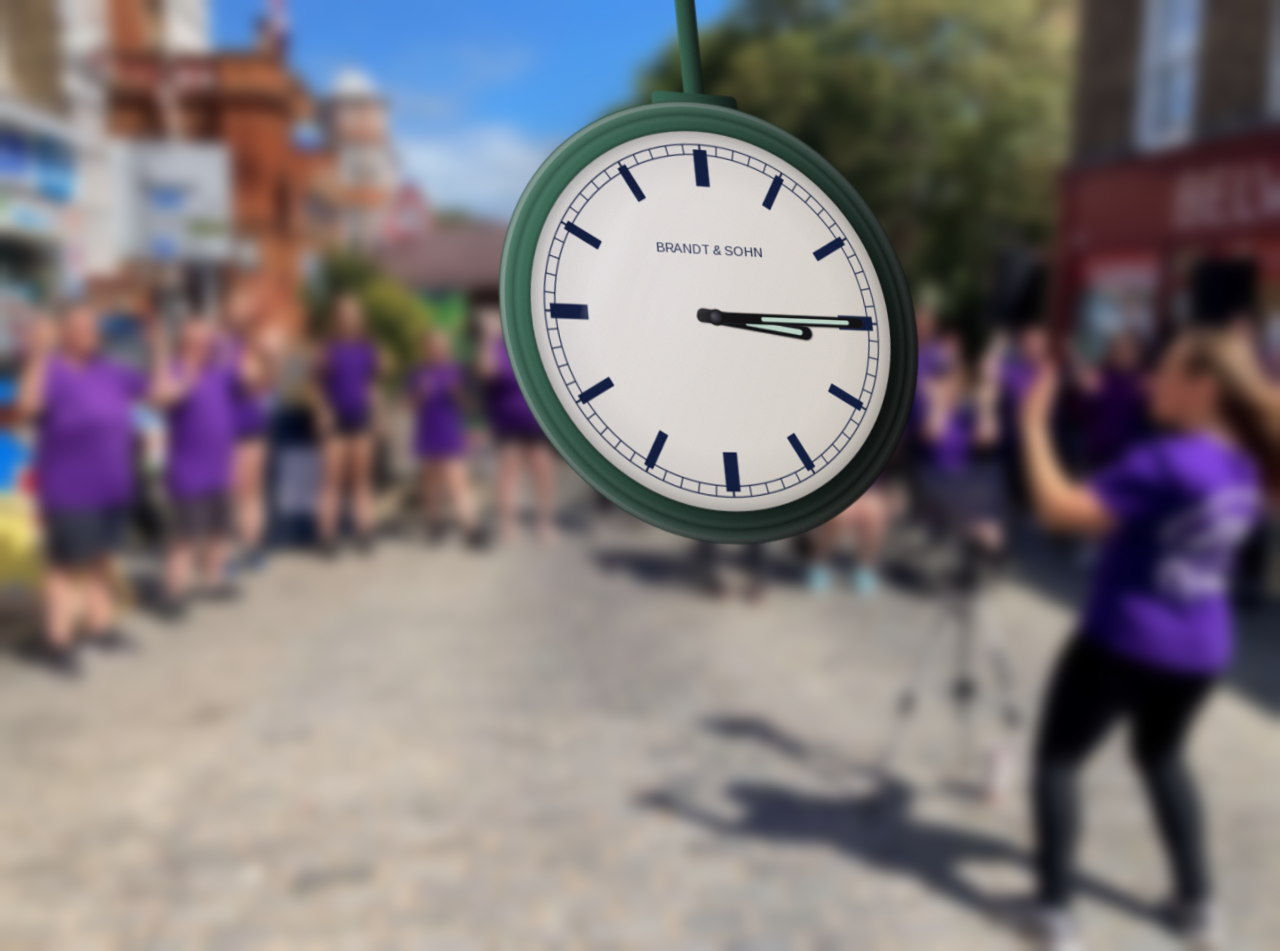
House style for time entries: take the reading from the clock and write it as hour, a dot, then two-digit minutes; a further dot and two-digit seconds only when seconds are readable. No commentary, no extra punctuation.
3.15
